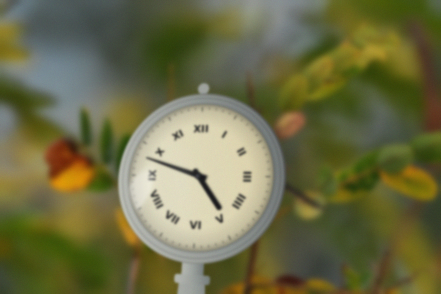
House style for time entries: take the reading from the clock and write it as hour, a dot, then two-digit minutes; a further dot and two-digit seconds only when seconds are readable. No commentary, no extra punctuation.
4.48
